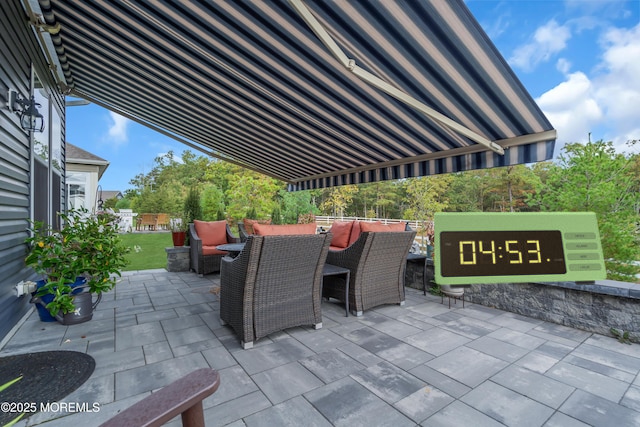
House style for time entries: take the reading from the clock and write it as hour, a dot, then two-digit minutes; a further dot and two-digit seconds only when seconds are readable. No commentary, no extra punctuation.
4.53
